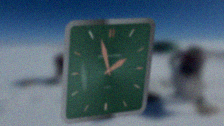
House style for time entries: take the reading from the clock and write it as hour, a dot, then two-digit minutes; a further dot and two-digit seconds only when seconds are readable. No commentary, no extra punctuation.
1.57
